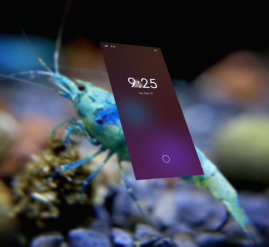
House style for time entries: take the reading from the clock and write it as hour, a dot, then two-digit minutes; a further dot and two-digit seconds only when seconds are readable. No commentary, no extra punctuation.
9.25
